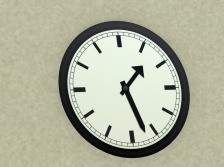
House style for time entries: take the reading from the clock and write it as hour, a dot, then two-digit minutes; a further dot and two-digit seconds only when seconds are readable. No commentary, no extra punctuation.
1.27
